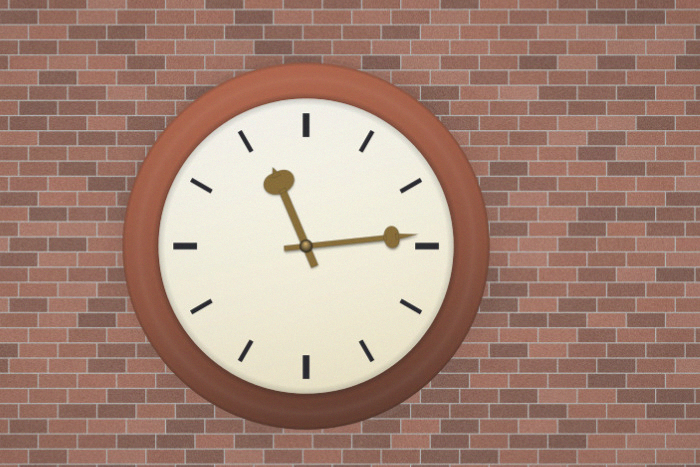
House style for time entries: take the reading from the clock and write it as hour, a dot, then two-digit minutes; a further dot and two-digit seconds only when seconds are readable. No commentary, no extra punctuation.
11.14
